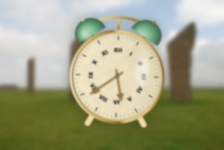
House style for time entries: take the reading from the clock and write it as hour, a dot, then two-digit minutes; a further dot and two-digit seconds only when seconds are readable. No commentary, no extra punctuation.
5.39
